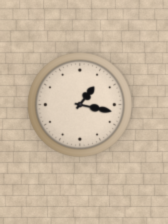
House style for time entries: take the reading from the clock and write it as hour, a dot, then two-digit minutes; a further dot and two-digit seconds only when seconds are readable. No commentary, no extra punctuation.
1.17
